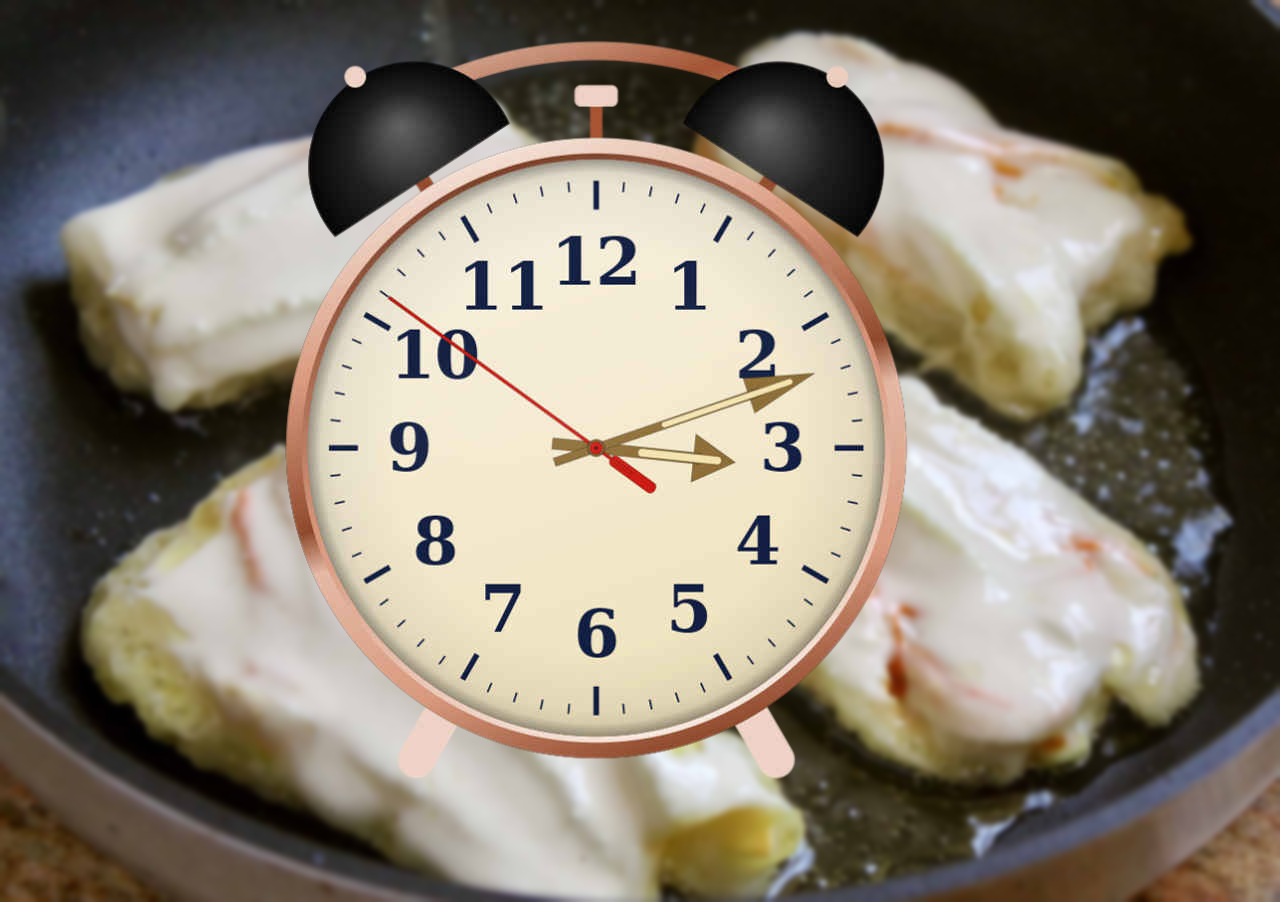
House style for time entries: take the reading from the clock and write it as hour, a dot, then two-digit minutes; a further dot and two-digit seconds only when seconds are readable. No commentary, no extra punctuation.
3.11.51
